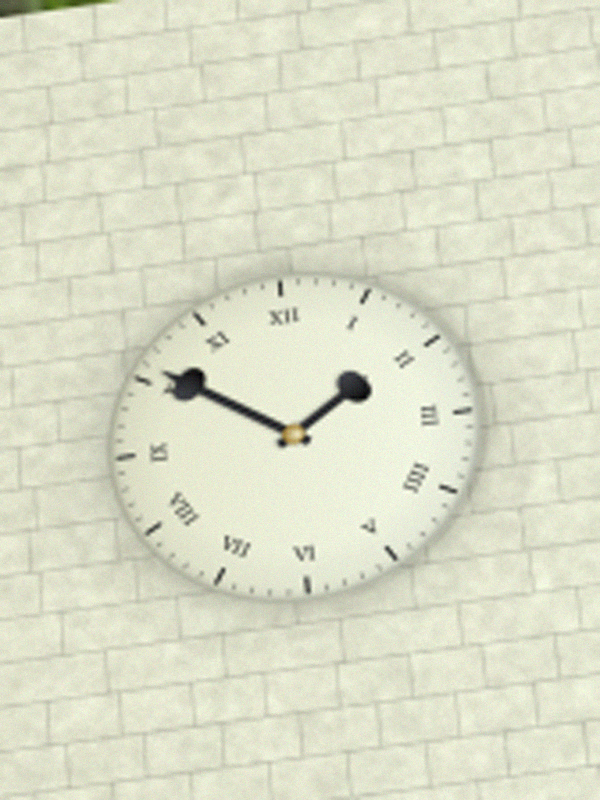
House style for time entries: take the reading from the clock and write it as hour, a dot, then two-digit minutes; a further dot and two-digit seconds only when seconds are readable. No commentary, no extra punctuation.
1.51
